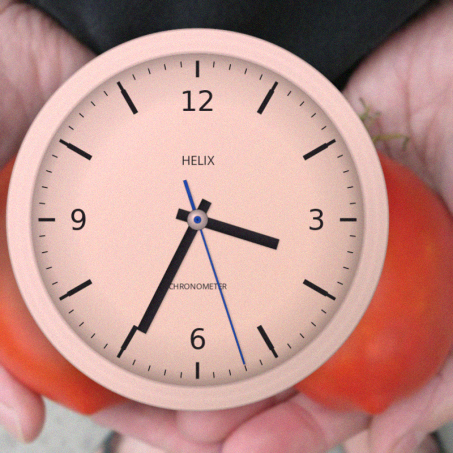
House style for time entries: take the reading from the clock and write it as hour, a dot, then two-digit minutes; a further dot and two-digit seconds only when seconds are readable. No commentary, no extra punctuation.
3.34.27
